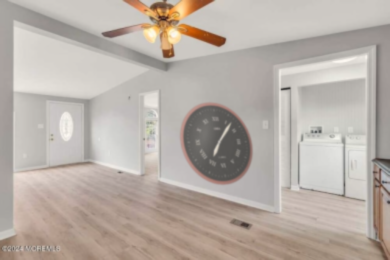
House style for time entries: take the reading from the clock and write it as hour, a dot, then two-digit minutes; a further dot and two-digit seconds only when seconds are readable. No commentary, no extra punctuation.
7.07
